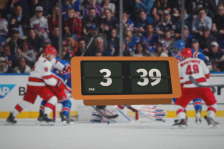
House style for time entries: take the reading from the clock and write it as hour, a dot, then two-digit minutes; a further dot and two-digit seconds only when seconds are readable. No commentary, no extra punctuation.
3.39
